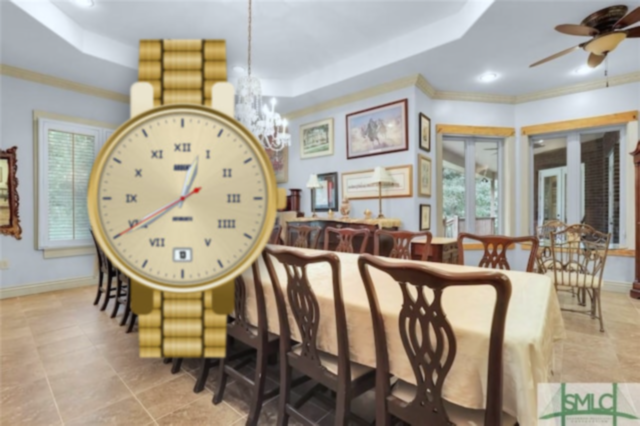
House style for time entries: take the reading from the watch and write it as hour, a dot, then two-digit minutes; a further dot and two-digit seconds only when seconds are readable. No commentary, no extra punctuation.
12.39.40
